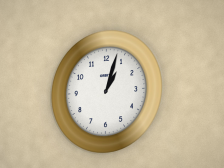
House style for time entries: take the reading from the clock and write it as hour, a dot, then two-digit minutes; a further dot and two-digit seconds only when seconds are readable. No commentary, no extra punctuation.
1.03
